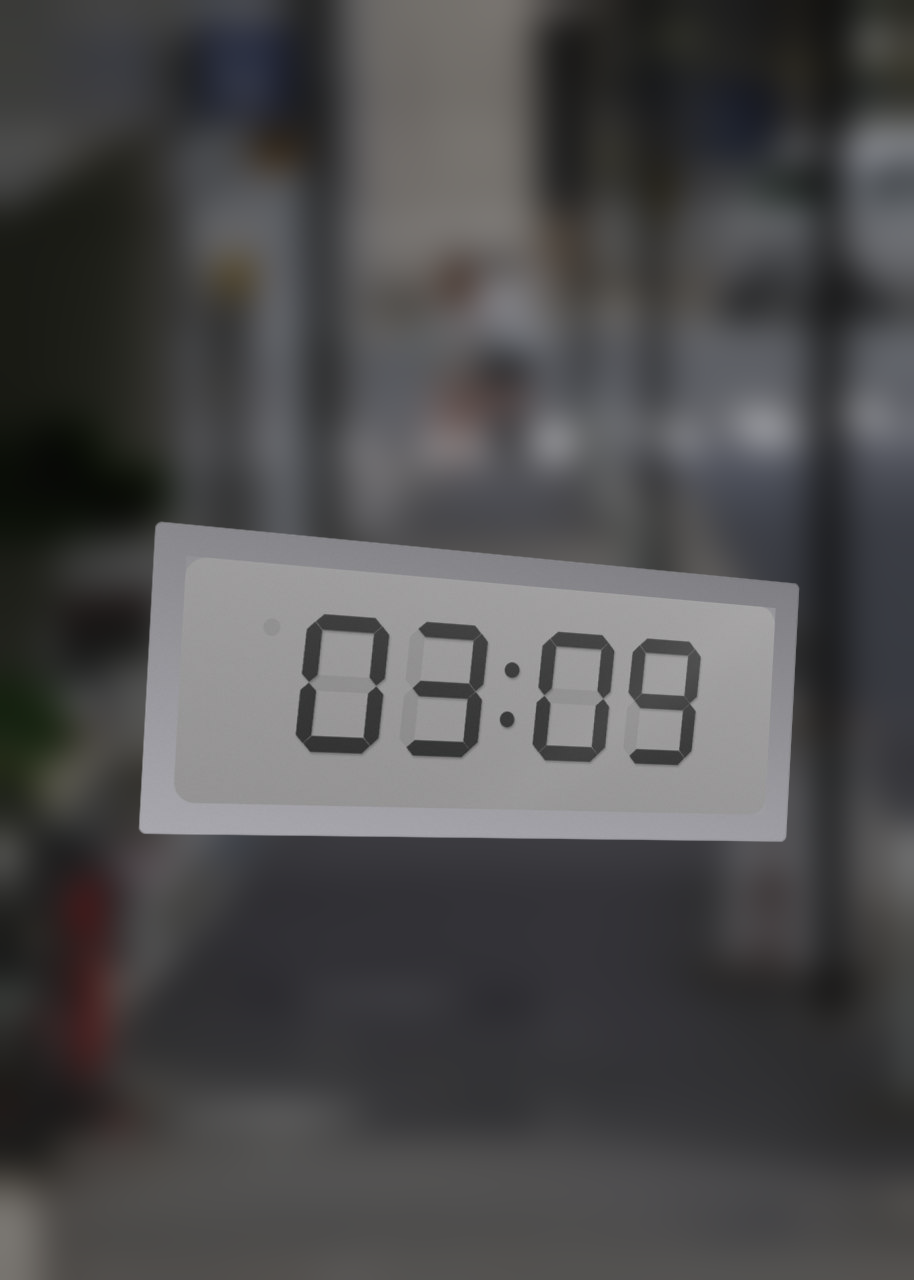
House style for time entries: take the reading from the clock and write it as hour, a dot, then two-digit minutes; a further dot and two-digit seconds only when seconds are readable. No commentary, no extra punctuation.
3.09
